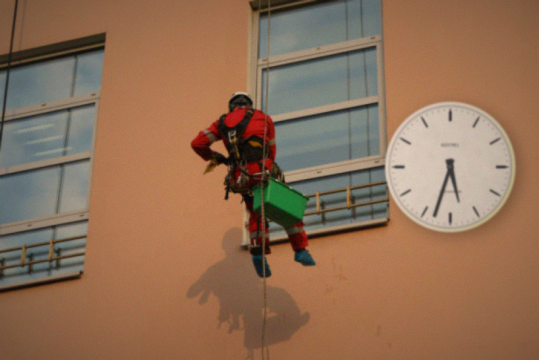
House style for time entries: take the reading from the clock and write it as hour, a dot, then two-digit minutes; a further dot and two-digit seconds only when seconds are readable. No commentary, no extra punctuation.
5.33
